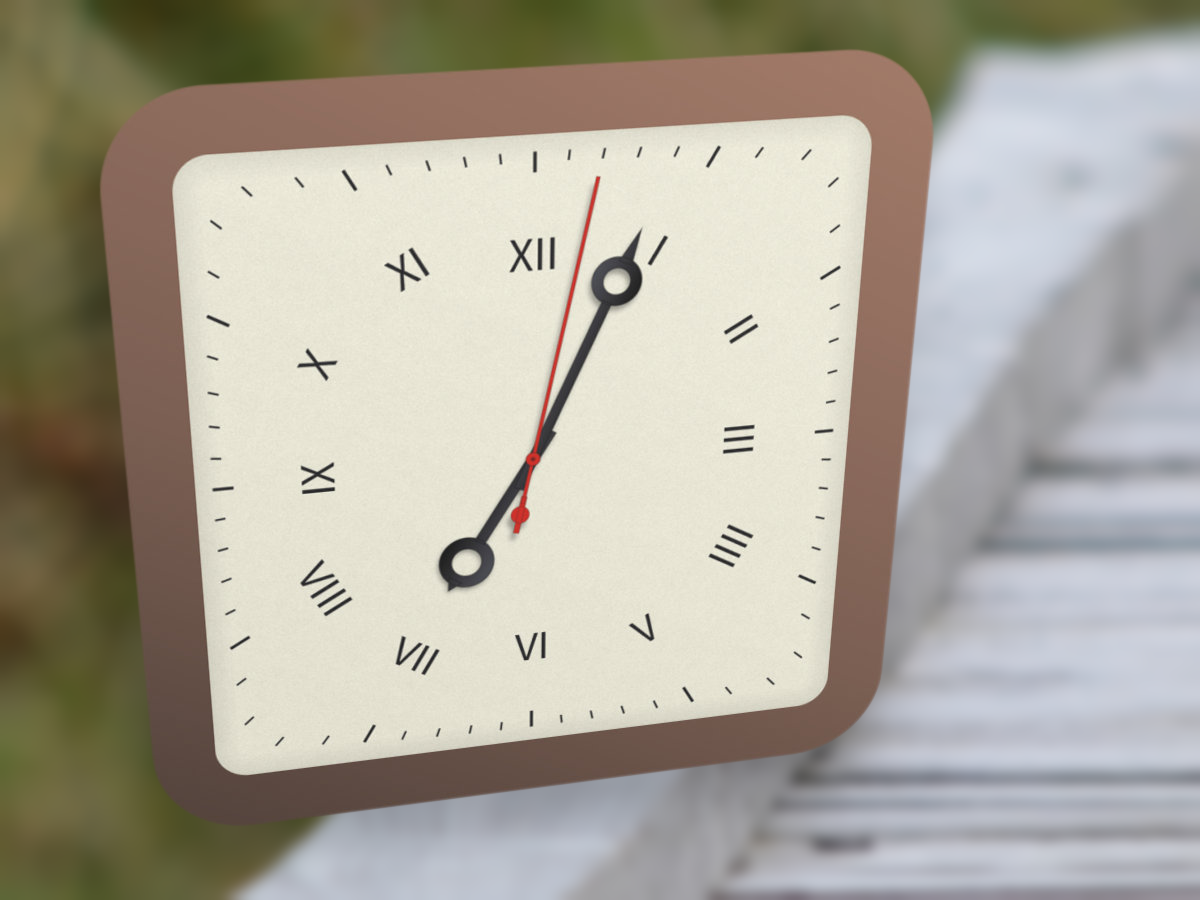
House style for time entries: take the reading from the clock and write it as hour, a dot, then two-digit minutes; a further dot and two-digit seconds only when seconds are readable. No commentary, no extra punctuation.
7.04.02
